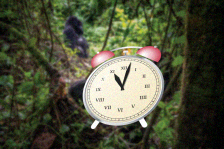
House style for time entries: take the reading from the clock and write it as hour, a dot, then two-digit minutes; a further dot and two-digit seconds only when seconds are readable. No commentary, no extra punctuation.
11.02
